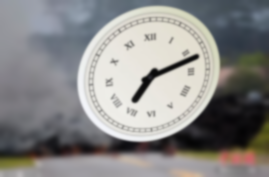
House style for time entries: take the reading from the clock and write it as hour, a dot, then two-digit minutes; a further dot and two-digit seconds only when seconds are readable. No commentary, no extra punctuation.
7.12
